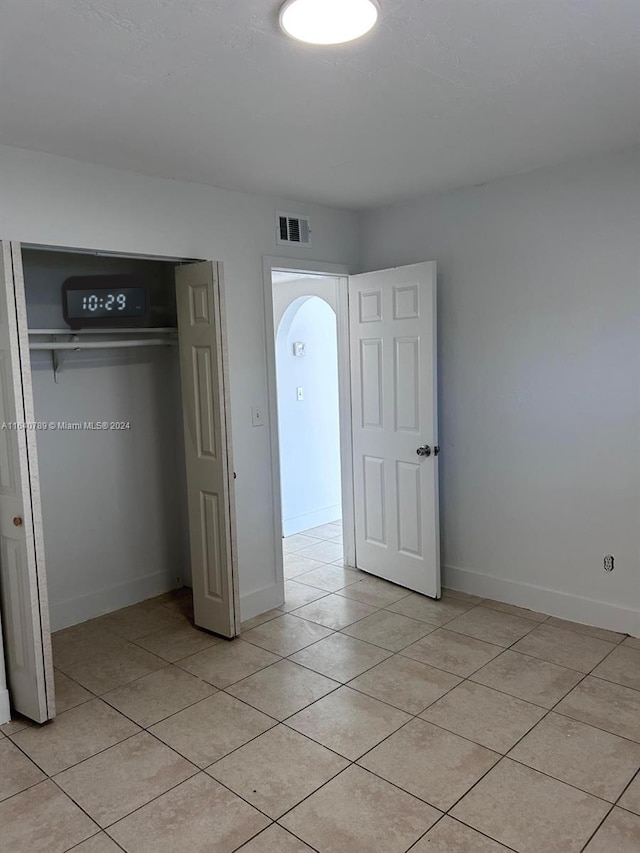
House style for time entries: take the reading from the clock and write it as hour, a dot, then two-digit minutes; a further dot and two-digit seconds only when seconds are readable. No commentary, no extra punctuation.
10.29
